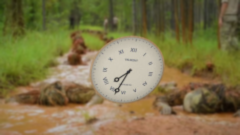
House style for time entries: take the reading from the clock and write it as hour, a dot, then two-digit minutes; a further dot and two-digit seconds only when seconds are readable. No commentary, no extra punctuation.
7.33
